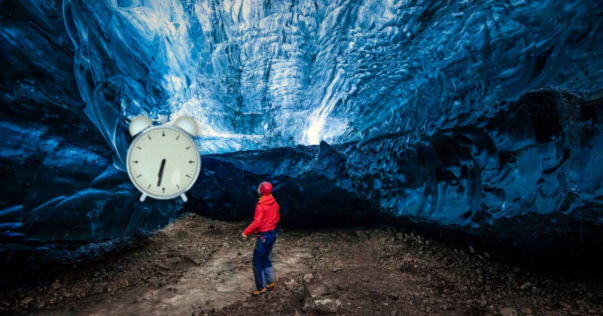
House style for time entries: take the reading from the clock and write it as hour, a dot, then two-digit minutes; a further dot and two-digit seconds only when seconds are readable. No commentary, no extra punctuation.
6.32
